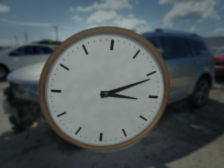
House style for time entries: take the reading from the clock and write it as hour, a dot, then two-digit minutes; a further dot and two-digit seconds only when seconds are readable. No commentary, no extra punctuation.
3.11
